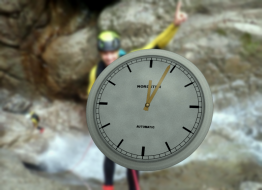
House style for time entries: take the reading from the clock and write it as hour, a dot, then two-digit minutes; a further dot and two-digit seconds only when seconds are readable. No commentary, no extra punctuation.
12.04
